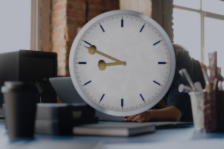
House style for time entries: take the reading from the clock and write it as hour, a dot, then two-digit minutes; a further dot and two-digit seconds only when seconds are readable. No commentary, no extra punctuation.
8.49
